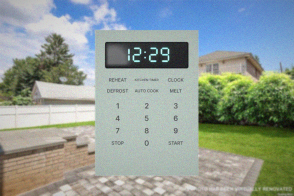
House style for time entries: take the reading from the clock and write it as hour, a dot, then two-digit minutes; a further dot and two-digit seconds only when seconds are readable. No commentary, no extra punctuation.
12.29
